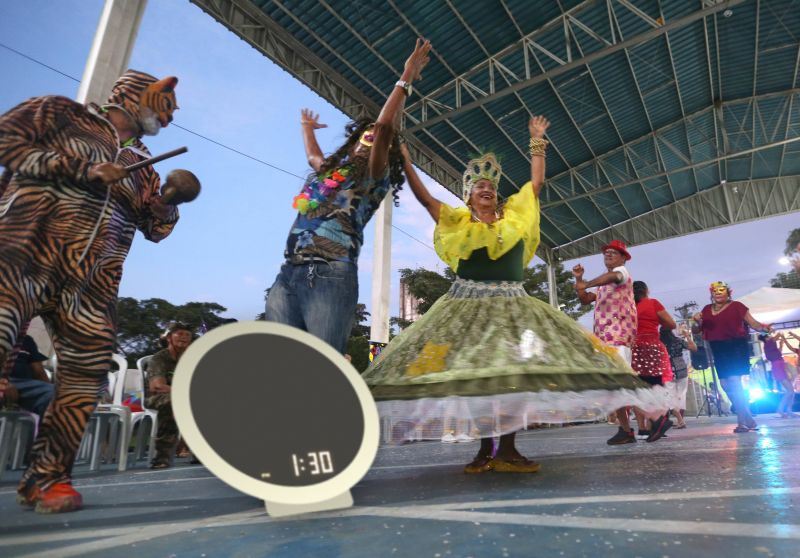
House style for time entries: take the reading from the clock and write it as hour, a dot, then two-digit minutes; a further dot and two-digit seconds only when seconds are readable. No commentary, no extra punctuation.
1.30
